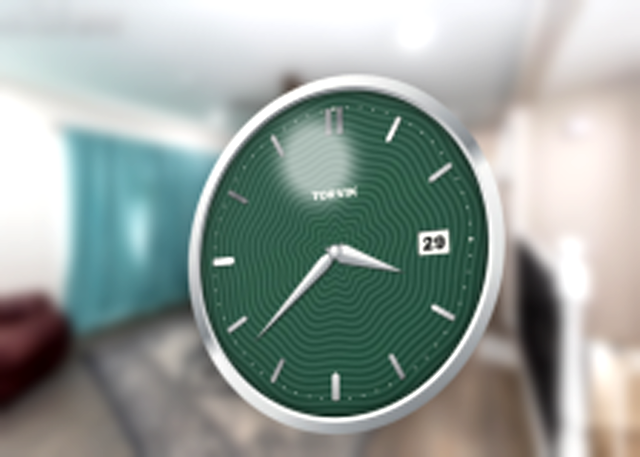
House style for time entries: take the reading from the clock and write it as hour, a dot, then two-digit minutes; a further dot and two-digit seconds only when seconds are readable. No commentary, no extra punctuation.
3.38
